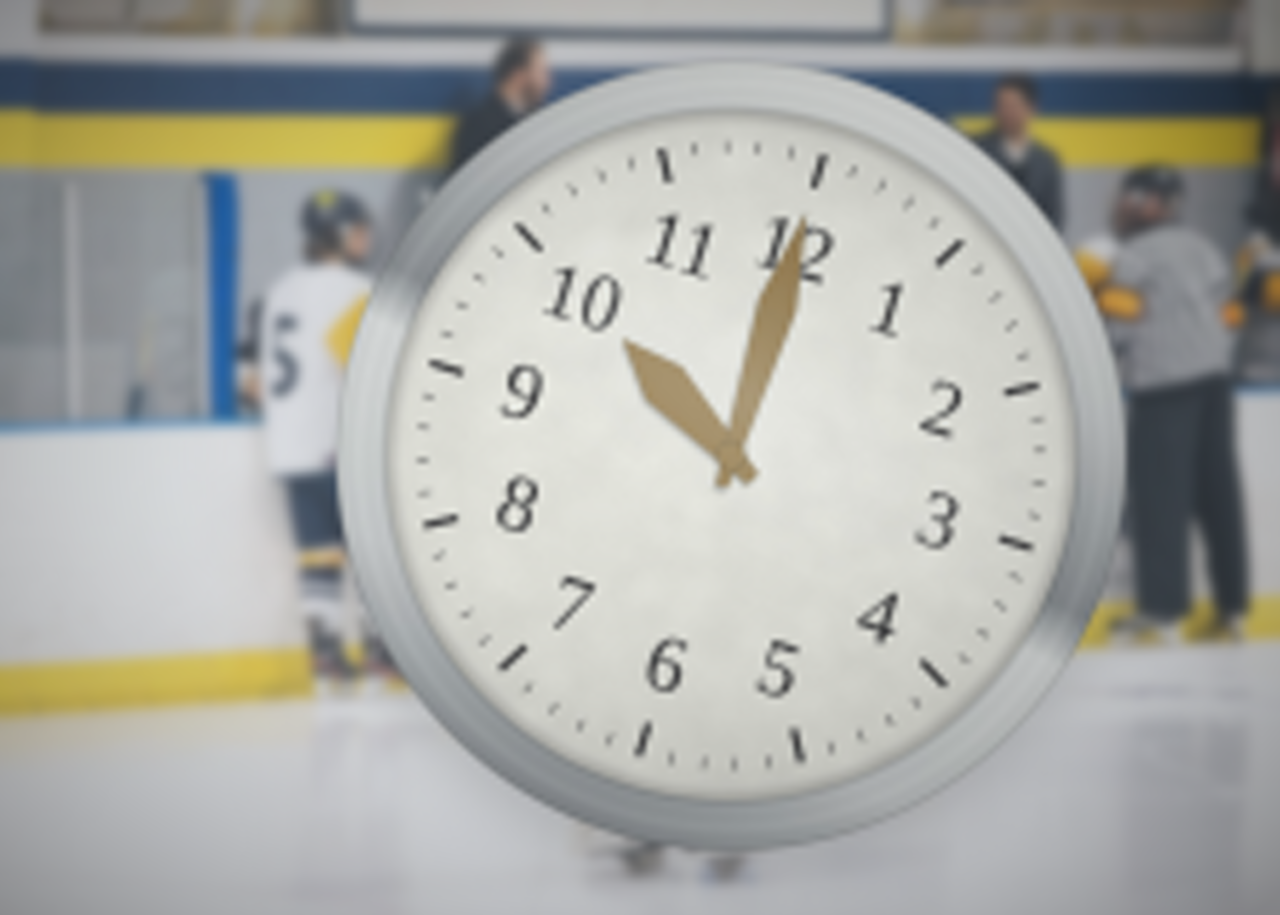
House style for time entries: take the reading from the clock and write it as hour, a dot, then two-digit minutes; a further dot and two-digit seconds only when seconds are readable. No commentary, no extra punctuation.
10.00
